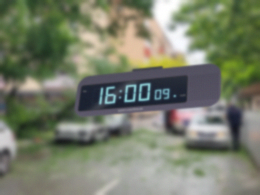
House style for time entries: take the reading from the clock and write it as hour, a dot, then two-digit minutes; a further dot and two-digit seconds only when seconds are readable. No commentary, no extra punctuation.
16.00
